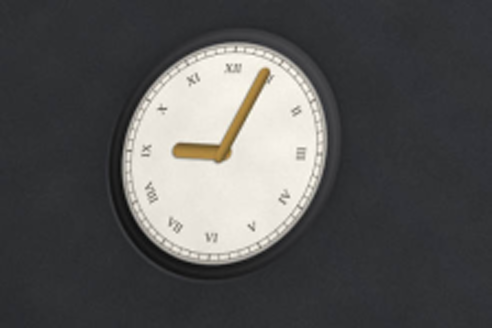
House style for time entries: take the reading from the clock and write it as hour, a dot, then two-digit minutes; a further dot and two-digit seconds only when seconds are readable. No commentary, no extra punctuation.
9.04
